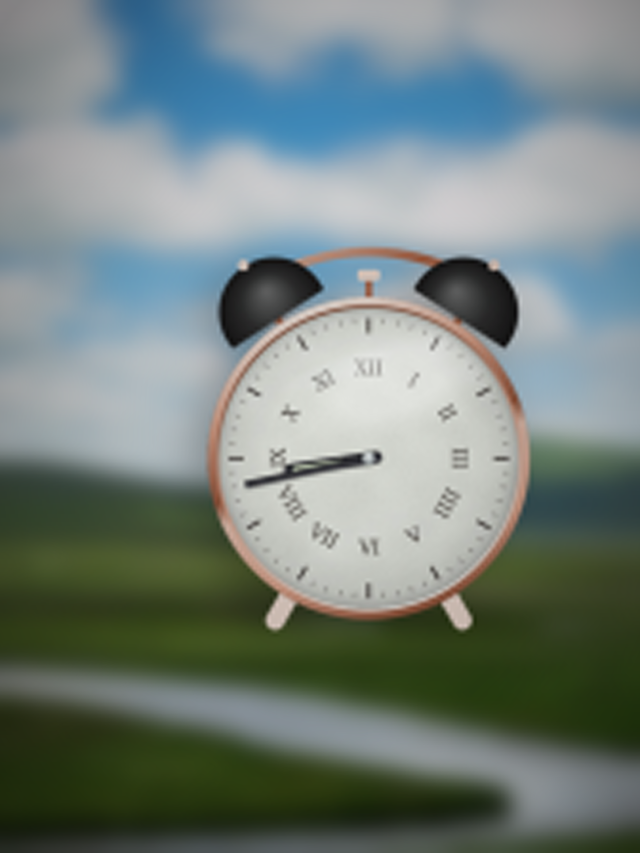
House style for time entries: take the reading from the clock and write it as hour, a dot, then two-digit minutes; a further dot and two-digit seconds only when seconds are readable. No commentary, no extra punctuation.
8.43
